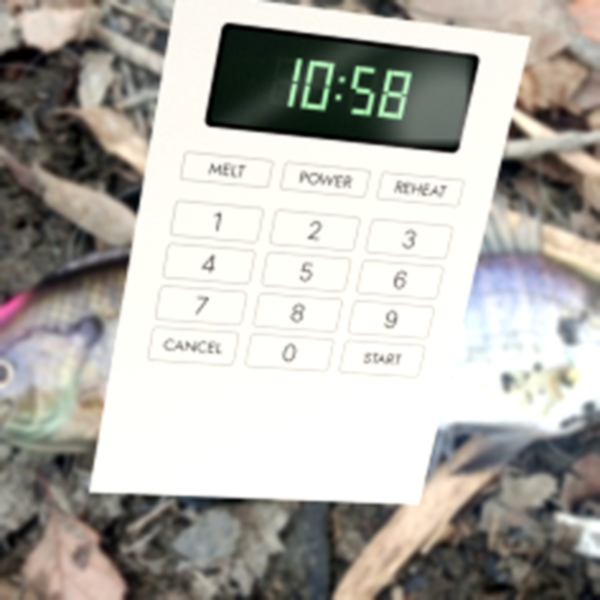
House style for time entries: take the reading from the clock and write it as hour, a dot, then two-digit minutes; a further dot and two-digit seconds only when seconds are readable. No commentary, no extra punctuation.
10.58
